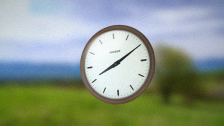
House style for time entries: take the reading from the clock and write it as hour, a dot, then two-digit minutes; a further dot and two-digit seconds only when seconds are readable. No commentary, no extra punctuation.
8.10
